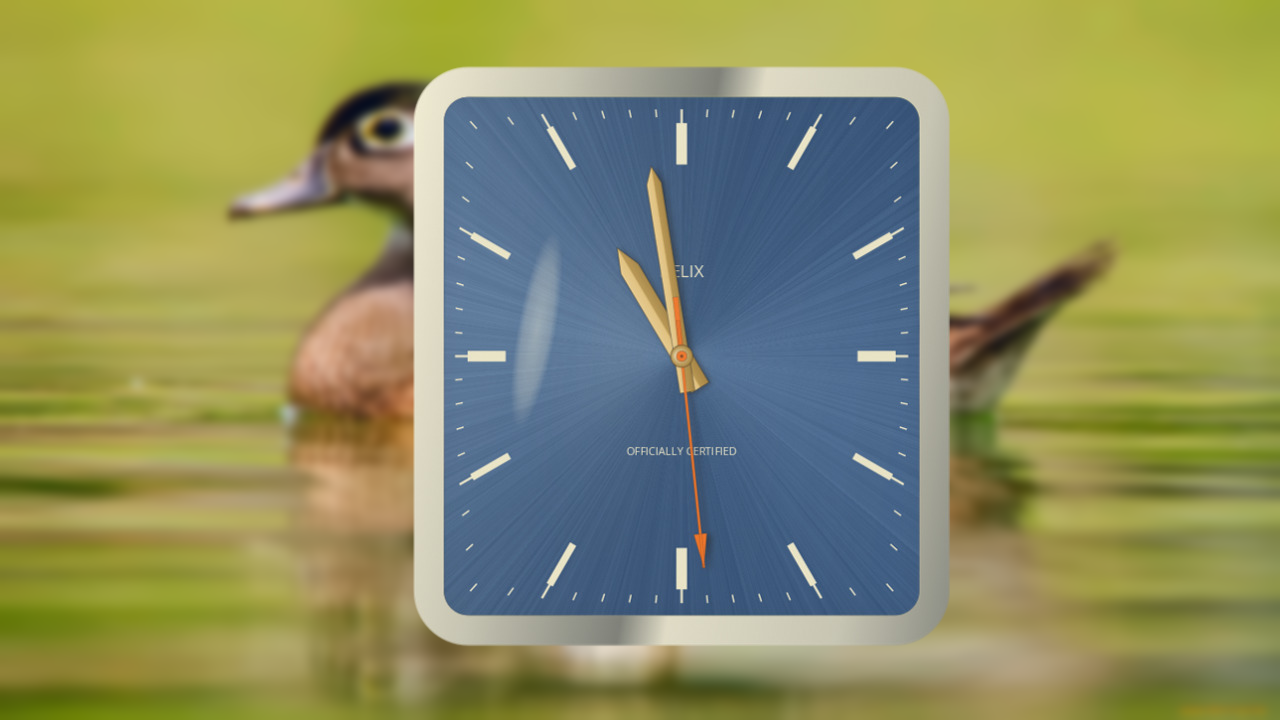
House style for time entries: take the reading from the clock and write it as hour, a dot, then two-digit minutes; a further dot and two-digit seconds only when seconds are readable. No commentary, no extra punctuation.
10.58.29
